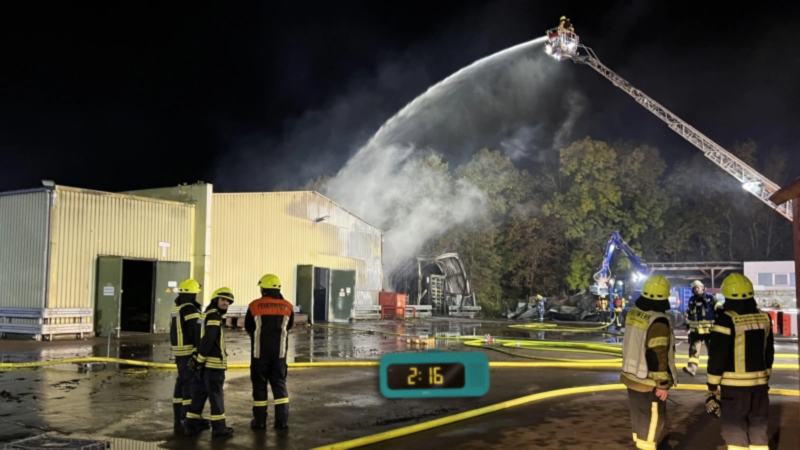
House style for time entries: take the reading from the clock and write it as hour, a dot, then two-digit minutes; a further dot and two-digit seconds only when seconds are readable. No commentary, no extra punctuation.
2.16
